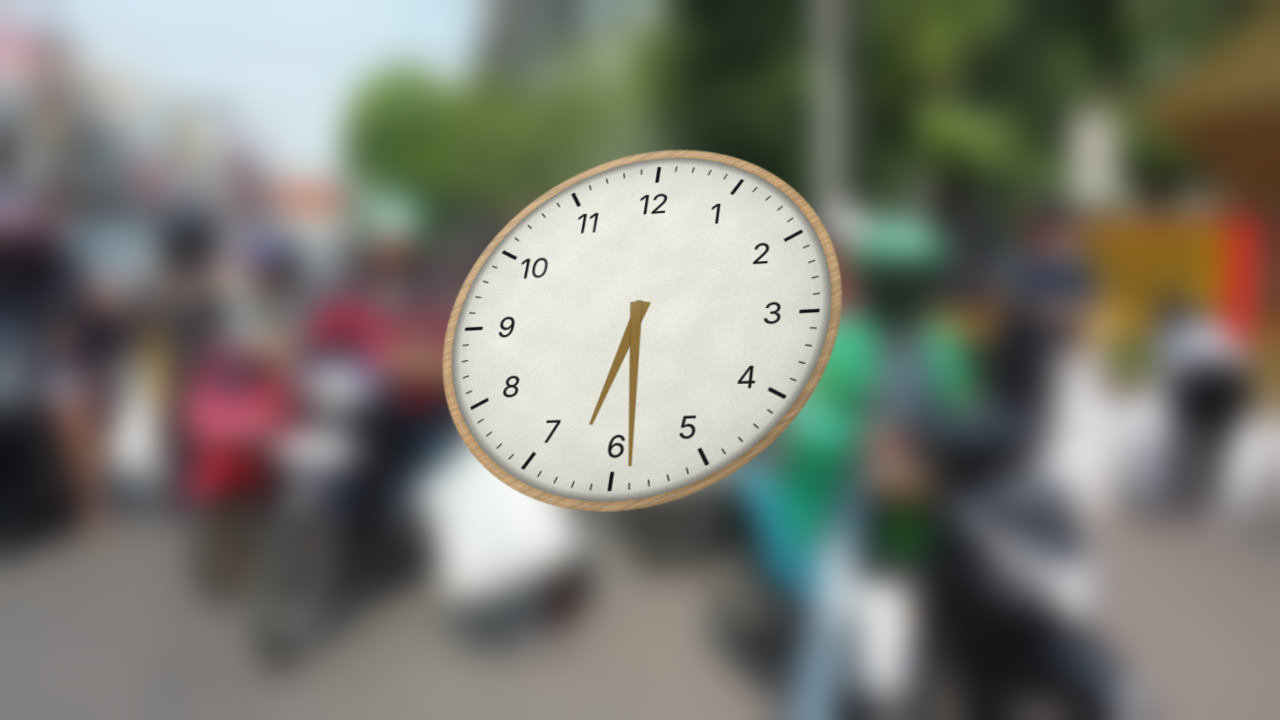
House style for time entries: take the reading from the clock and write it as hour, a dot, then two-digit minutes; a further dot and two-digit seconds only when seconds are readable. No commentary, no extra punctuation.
6.29
